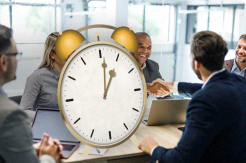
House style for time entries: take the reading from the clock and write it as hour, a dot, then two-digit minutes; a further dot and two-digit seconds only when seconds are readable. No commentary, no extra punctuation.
1.01
